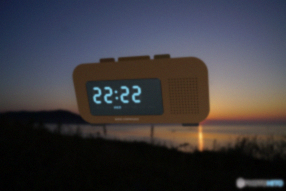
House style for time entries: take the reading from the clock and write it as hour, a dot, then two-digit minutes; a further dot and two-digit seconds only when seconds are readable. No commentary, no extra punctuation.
22.22
